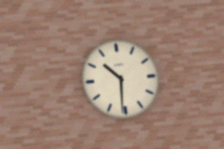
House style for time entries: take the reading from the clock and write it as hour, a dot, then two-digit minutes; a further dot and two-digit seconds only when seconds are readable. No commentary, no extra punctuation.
10.31
